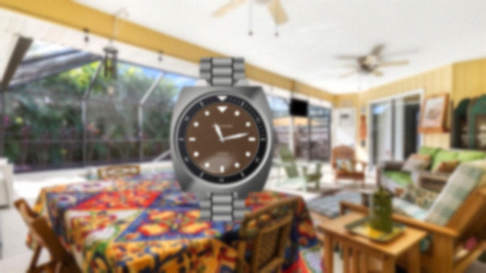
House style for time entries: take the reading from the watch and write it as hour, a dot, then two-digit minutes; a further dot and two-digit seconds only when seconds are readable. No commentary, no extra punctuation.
11.13
